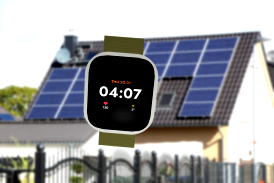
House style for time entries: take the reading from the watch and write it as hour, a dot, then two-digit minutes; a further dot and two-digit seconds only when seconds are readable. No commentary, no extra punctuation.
4.07
